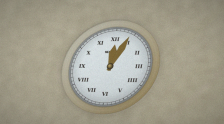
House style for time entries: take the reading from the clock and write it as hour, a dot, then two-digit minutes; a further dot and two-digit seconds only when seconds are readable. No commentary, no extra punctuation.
12.04
